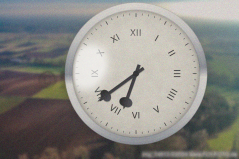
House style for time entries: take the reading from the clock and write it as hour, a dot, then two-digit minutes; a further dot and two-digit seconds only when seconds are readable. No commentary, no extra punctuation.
6.39
